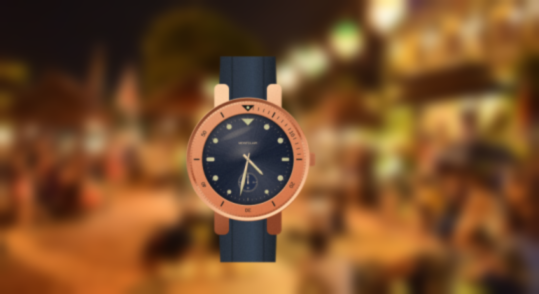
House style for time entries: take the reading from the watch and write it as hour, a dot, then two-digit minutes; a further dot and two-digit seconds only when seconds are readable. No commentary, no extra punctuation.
4.32
